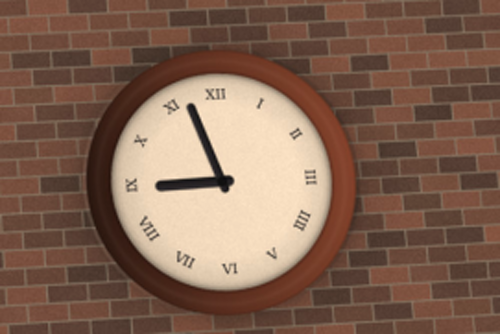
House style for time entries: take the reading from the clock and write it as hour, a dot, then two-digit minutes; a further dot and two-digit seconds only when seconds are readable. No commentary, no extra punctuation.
8.57
